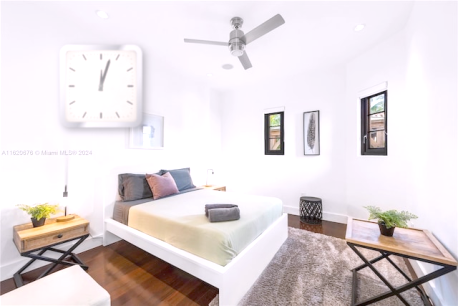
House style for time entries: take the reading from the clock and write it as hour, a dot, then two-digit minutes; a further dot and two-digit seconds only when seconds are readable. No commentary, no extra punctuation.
12.03
